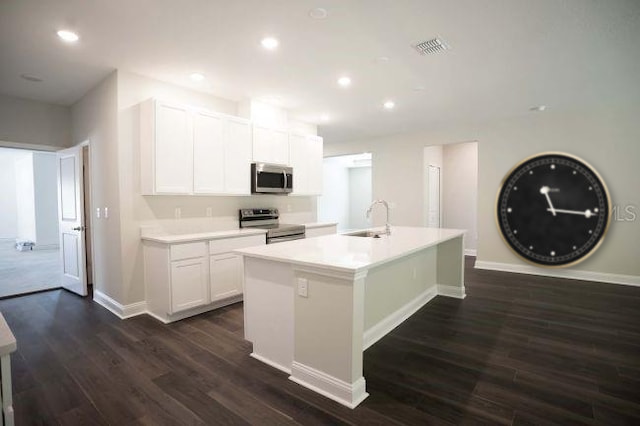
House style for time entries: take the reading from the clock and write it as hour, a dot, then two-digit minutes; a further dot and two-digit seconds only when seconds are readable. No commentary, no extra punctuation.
11.16
